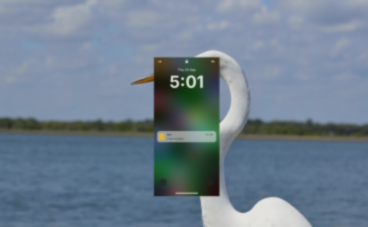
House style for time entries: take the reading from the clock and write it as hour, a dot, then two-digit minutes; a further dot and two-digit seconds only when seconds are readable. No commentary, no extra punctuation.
5.01
